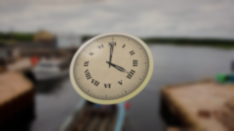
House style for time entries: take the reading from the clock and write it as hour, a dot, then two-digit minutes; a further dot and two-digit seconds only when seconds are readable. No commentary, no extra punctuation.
4.00
